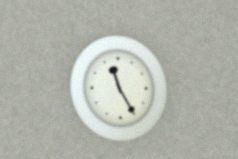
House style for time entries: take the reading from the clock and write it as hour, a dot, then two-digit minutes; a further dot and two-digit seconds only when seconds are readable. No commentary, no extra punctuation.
11.25
